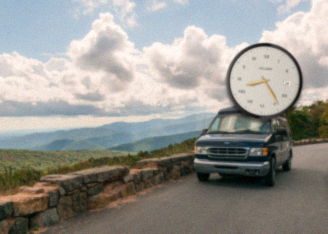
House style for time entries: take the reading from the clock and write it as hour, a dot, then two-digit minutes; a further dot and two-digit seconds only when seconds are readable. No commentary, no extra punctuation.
8.24
